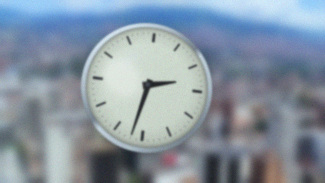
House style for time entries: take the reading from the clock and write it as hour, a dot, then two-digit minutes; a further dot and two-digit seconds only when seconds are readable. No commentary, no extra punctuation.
2.32
